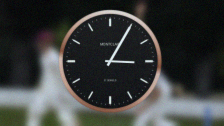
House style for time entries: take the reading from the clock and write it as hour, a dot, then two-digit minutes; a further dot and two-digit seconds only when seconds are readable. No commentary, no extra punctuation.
3.05
